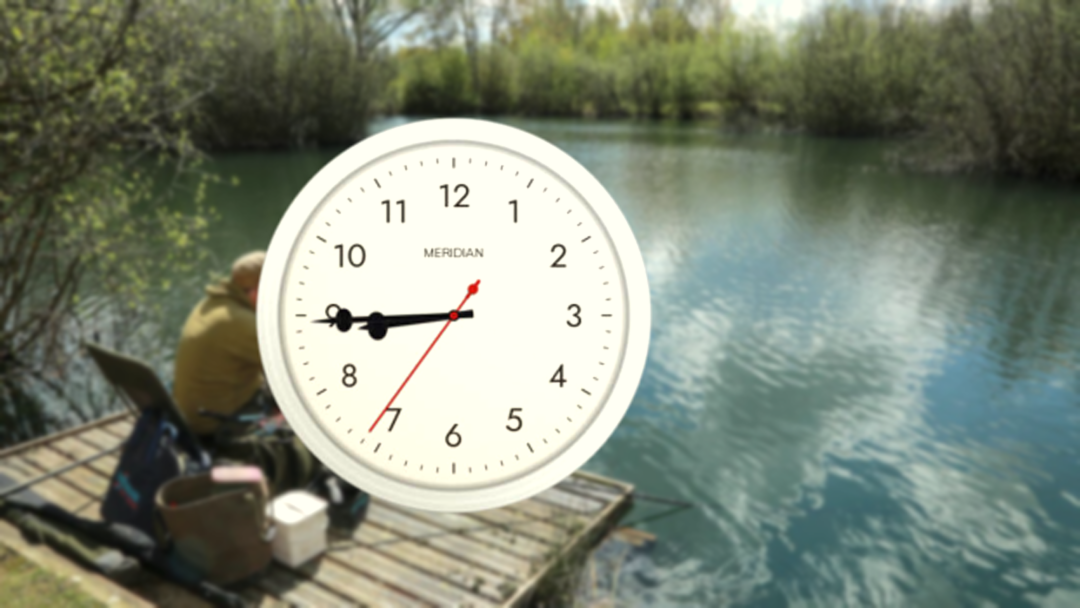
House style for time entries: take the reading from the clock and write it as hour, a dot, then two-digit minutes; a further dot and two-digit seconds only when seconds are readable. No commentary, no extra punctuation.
8.44.36
